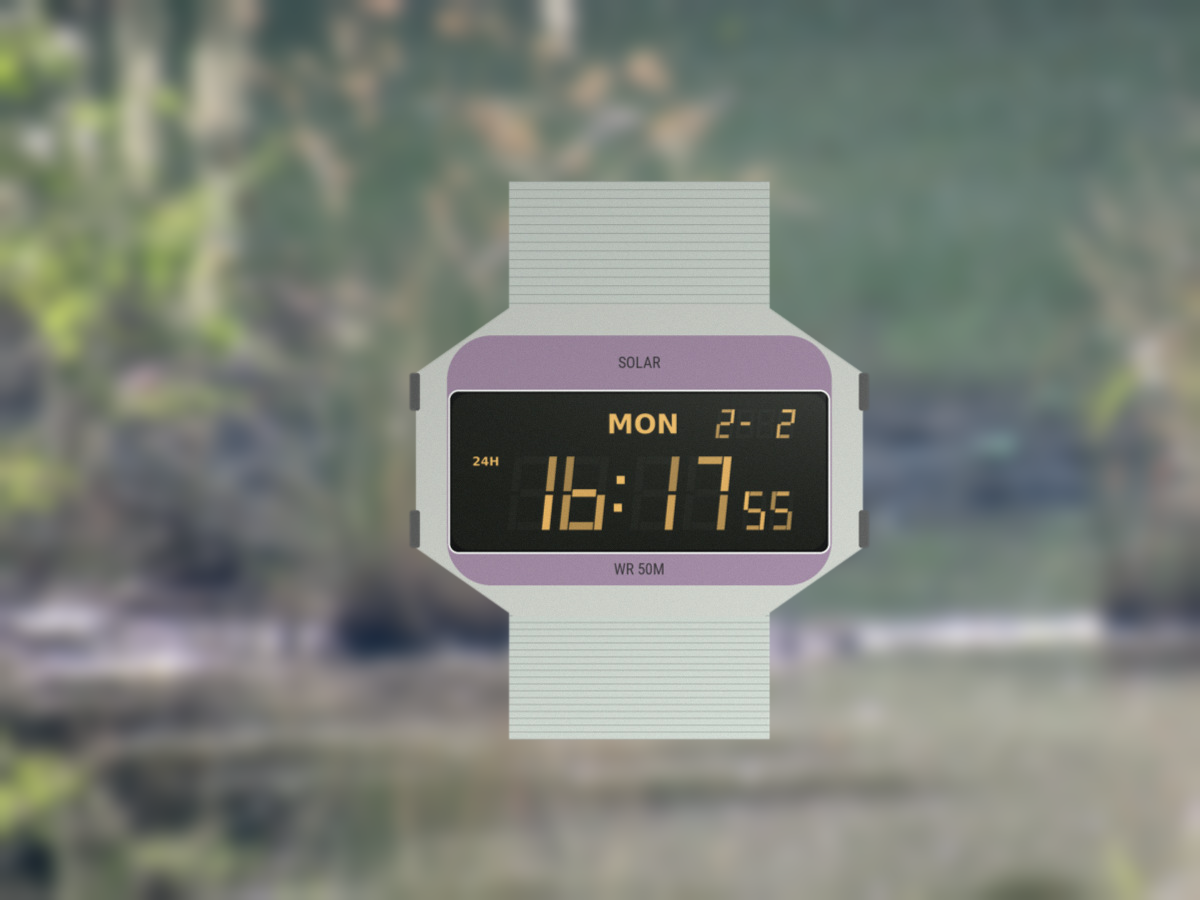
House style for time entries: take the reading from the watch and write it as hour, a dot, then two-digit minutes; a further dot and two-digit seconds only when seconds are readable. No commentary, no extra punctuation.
16.17.55
